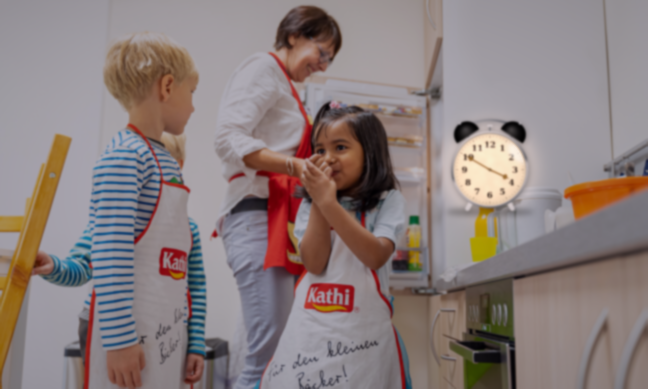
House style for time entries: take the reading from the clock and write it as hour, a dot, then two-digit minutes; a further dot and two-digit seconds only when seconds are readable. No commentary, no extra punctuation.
3.50
